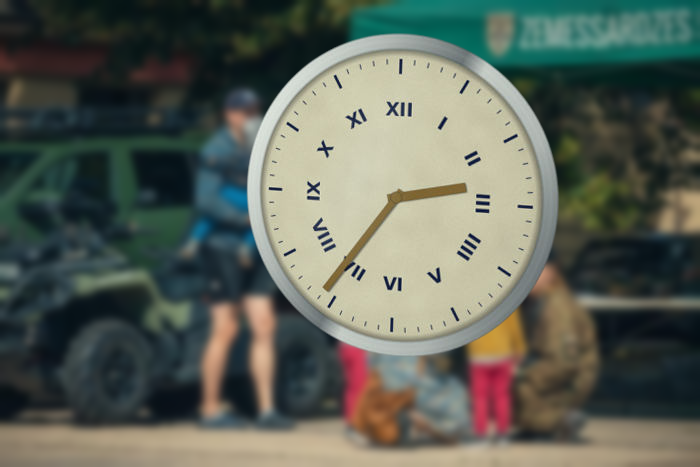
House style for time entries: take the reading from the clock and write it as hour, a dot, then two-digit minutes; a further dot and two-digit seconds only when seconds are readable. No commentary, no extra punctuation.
2.36
